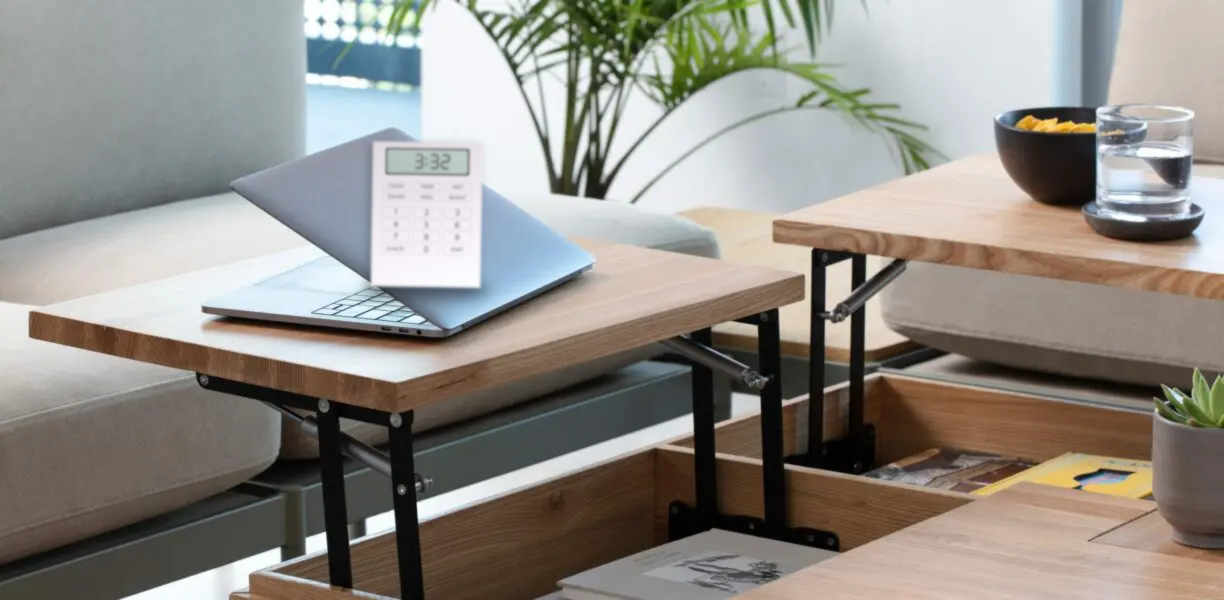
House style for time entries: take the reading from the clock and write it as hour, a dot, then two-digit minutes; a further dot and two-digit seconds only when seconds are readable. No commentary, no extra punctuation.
3.32
